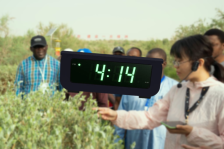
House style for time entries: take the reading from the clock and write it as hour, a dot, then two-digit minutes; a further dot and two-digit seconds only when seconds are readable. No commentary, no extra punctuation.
4.14
